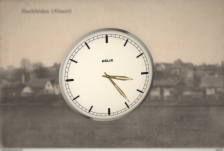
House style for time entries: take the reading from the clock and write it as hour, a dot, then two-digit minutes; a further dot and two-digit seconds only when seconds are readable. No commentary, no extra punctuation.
3.24
